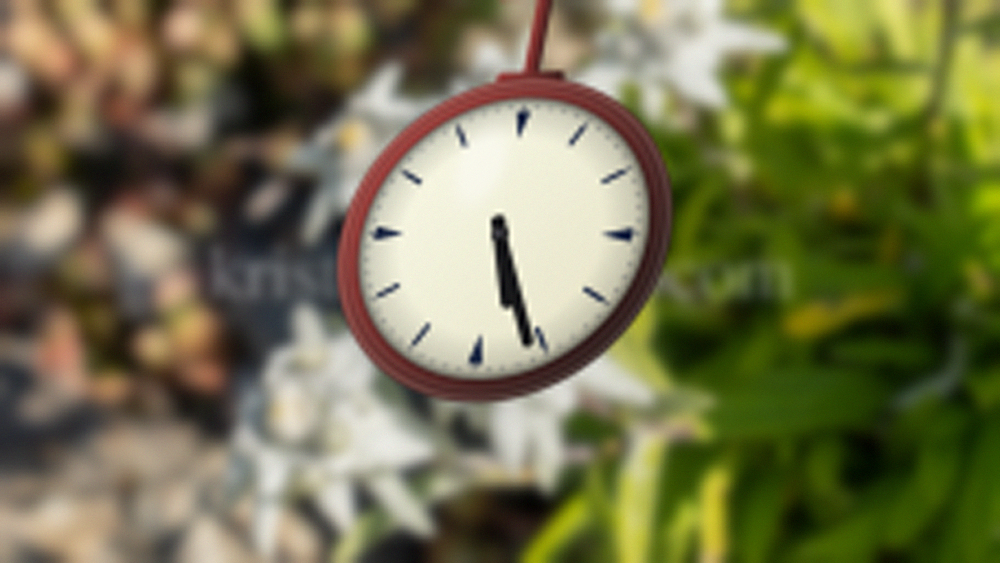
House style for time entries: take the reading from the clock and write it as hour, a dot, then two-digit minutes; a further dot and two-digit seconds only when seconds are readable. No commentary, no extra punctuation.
5.26
